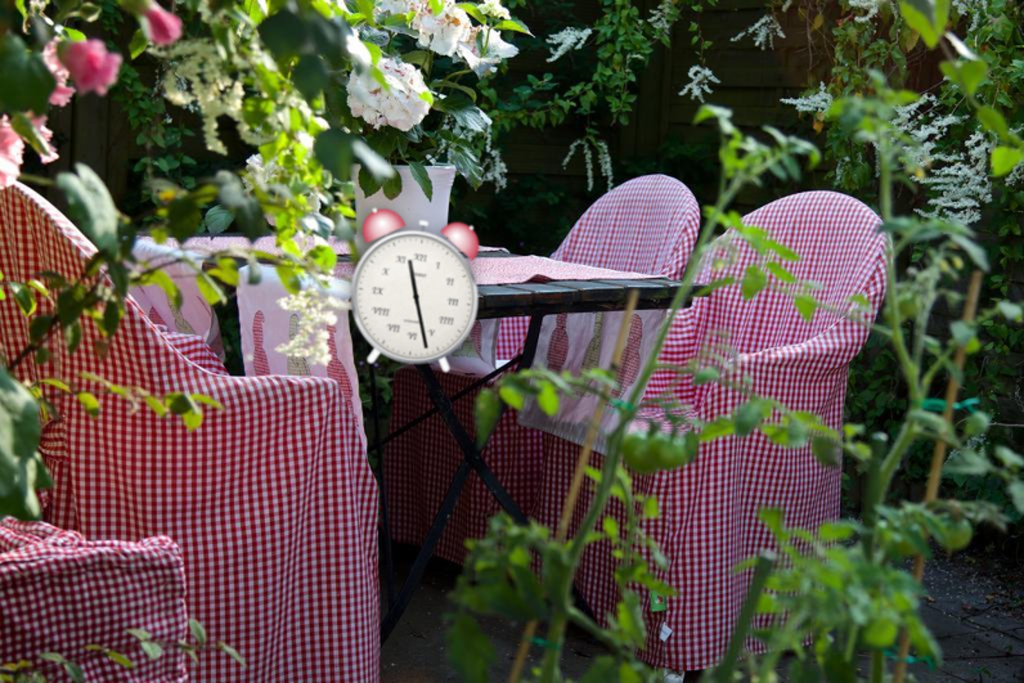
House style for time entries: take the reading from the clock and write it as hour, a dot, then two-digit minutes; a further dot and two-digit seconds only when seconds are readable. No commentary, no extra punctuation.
11.27
